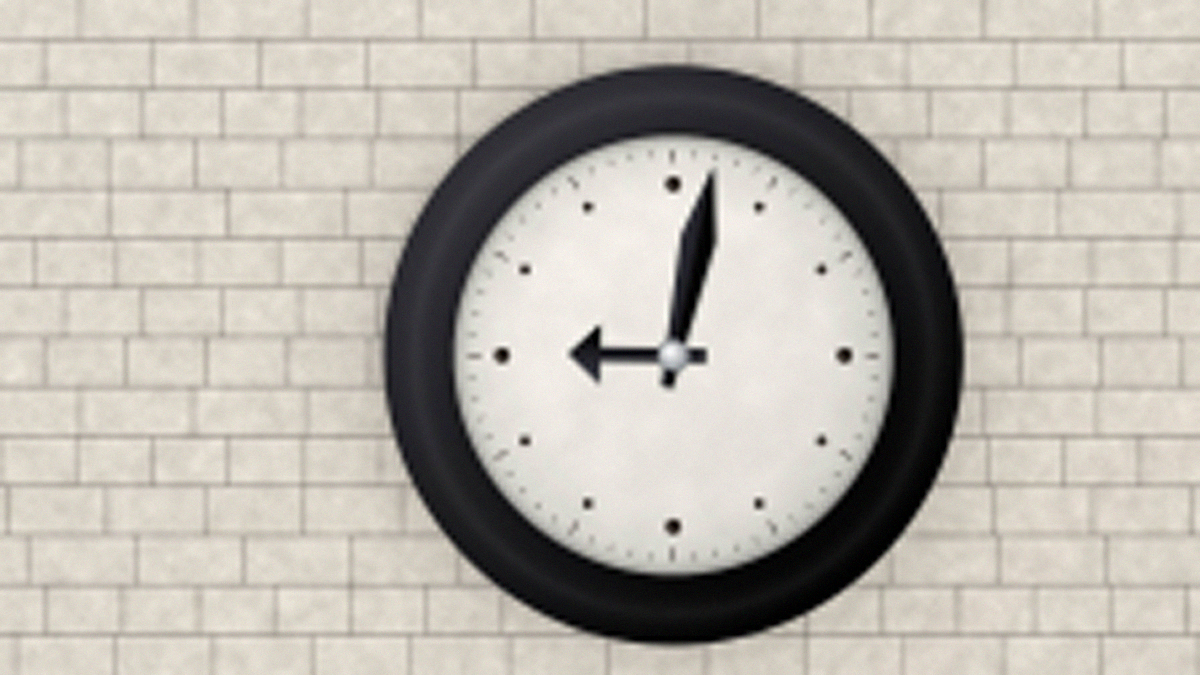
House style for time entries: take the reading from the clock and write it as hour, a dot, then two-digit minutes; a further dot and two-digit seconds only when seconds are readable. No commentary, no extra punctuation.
9.02
